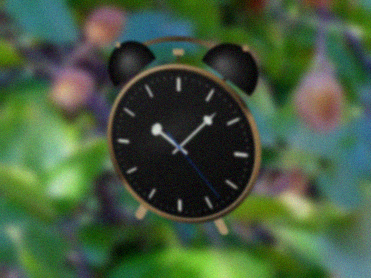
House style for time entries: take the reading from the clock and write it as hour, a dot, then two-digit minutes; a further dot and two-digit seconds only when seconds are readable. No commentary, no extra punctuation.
10.07.23
